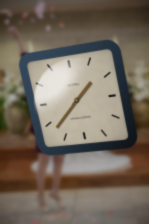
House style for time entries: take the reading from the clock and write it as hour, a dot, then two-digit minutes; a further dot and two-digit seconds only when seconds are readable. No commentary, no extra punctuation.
1.38
